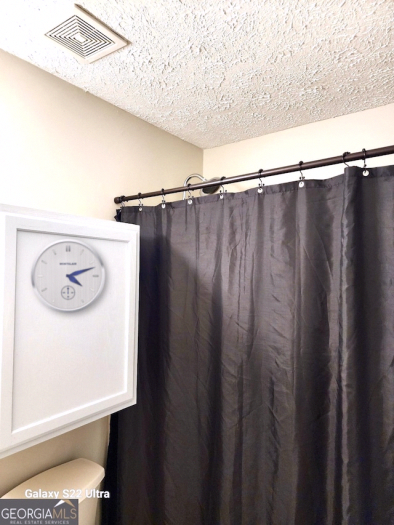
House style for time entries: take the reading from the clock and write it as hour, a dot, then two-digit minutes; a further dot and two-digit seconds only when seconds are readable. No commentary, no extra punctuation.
4.12
